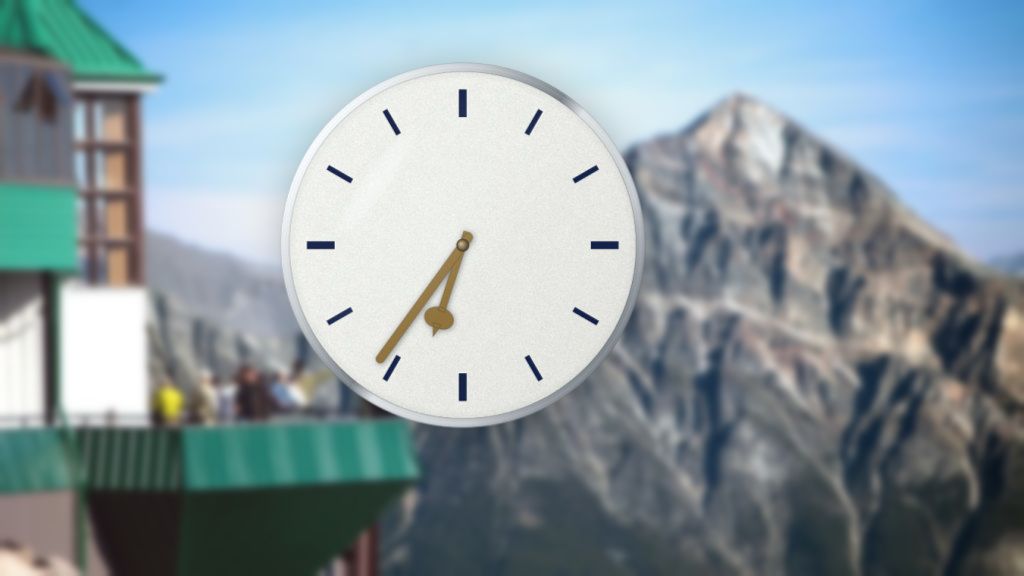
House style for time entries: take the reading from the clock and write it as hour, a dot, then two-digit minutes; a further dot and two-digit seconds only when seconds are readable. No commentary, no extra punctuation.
6.36
